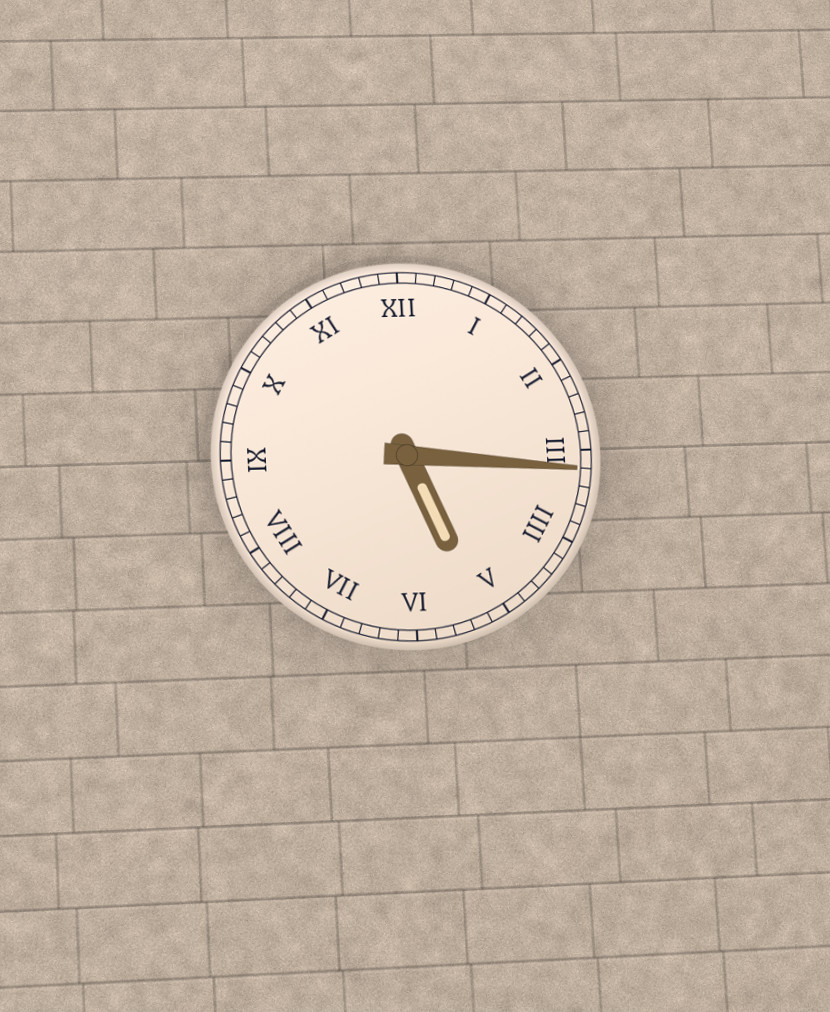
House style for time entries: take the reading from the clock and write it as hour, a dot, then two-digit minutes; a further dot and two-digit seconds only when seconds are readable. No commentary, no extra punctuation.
5.16
